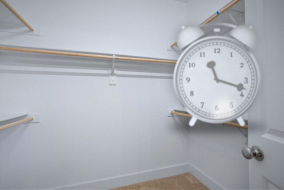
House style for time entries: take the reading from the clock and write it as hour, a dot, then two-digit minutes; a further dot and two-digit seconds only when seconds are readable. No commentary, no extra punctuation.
11.18
